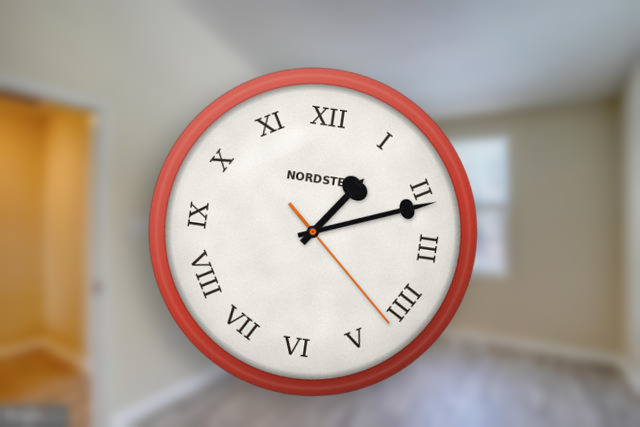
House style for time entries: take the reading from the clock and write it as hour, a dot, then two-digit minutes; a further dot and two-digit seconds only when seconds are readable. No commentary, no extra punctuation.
1.11.22
